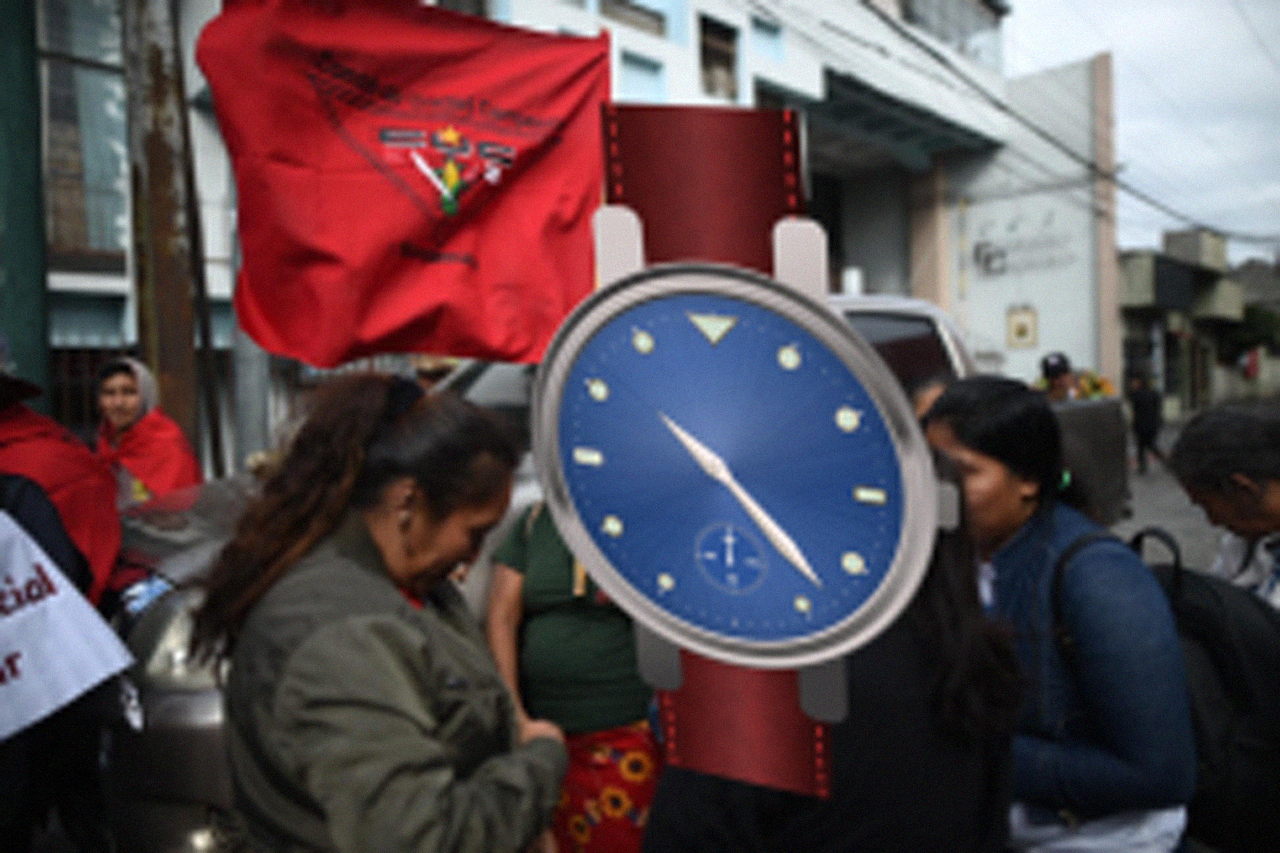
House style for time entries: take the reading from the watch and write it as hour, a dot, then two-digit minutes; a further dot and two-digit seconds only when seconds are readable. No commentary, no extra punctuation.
10.23
